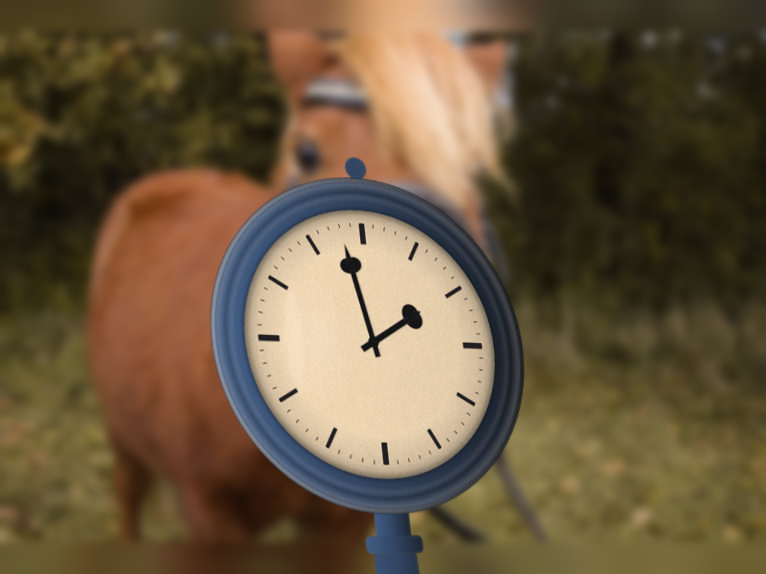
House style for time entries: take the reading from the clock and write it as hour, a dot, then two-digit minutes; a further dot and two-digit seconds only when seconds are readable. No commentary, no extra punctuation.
1.58
